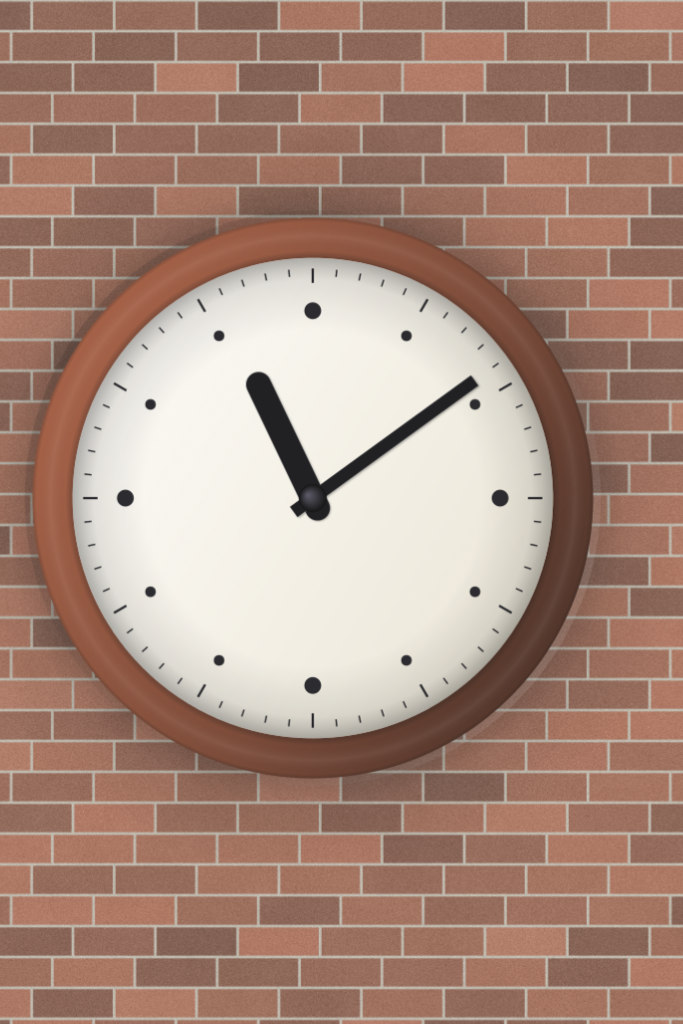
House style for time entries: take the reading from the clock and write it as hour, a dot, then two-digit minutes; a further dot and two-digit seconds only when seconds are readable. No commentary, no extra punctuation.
11.09
